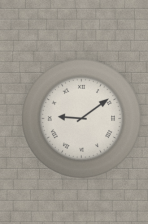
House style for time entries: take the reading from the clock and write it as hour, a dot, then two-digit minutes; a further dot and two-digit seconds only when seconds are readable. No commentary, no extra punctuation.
9.09
